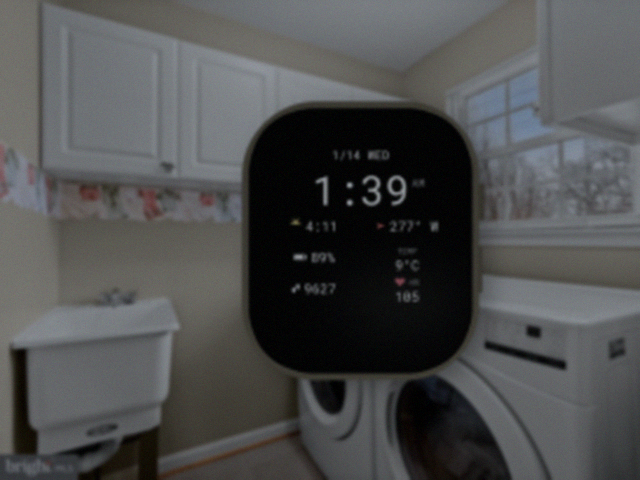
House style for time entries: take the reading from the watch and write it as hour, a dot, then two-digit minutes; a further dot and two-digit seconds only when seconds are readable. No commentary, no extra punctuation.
1.39
